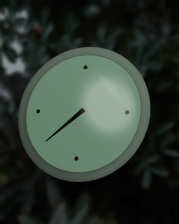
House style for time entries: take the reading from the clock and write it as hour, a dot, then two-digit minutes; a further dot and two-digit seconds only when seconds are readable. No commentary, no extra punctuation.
7.38
